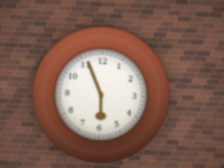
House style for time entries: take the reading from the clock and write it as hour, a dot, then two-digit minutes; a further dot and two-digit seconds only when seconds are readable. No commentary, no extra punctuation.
5.56
